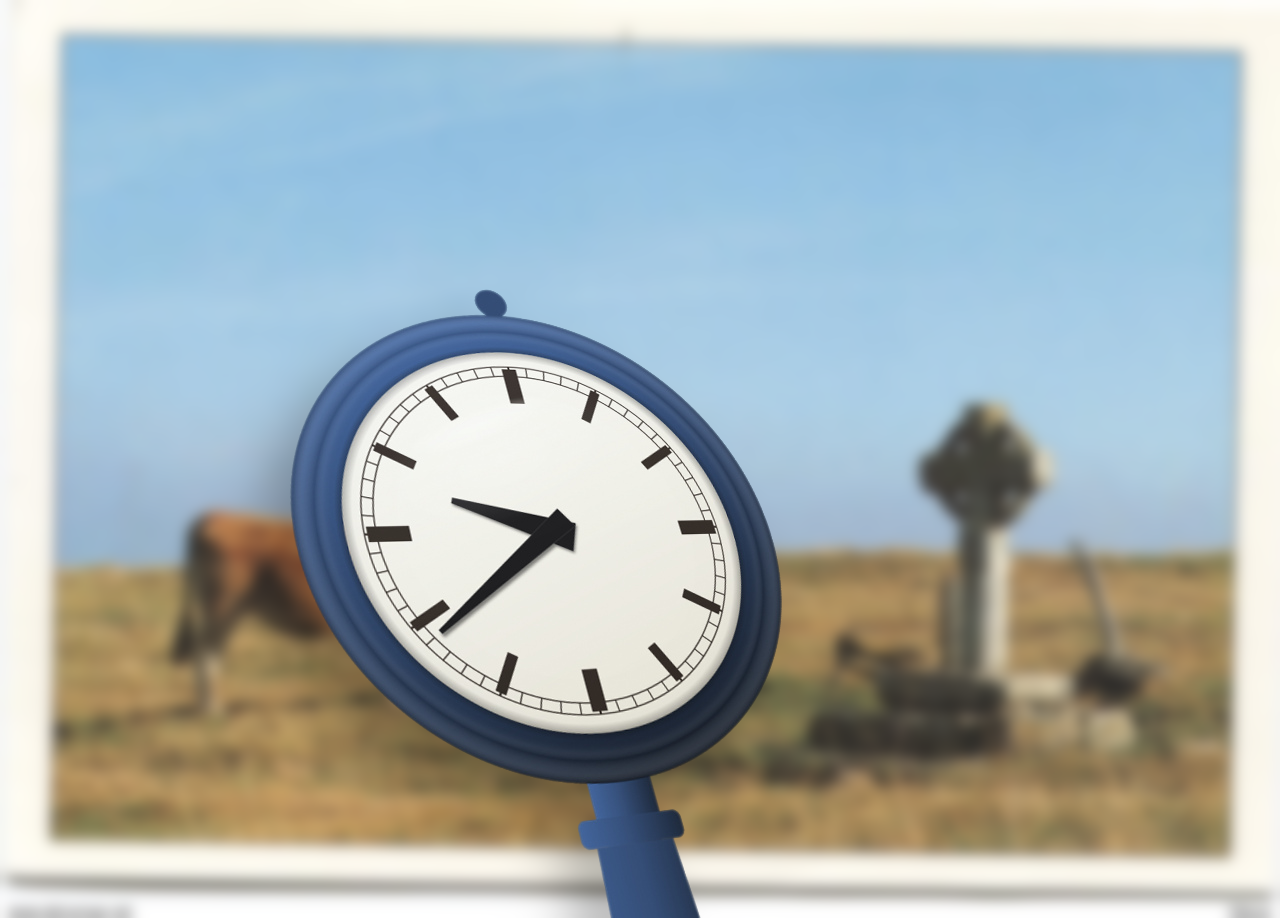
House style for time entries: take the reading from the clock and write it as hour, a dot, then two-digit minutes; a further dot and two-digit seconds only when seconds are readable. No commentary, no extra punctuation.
9.39
